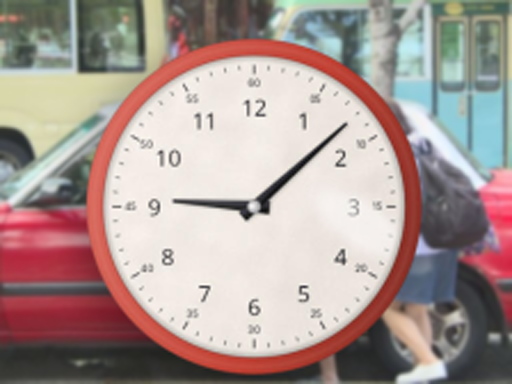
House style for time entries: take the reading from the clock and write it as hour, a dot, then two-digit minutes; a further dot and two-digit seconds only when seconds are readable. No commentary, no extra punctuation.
9.08
